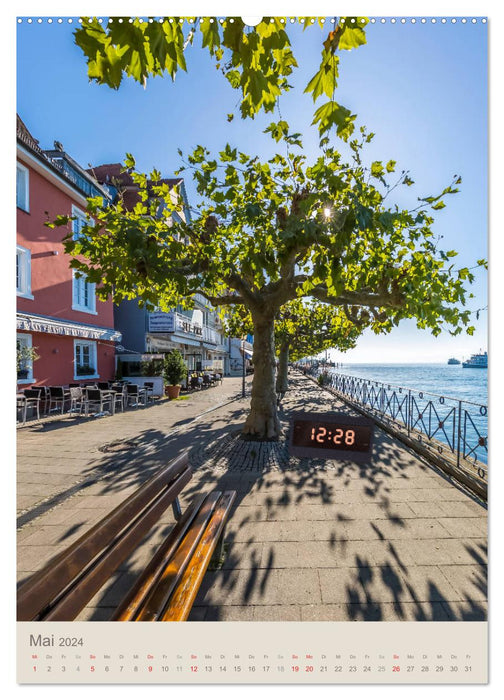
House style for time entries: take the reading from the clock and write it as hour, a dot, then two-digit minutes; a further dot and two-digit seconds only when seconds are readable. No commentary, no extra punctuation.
12.28
